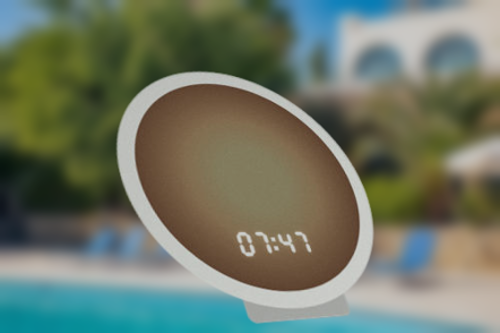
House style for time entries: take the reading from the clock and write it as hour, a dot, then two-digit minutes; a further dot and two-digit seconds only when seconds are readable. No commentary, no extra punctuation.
7.47
